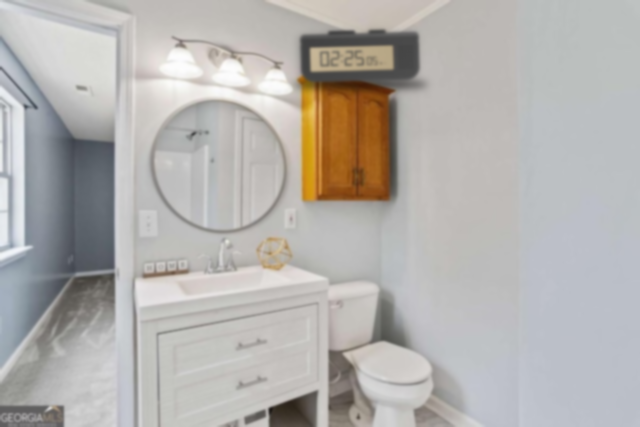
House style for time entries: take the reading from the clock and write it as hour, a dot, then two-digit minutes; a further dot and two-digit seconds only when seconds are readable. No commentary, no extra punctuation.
2.25
